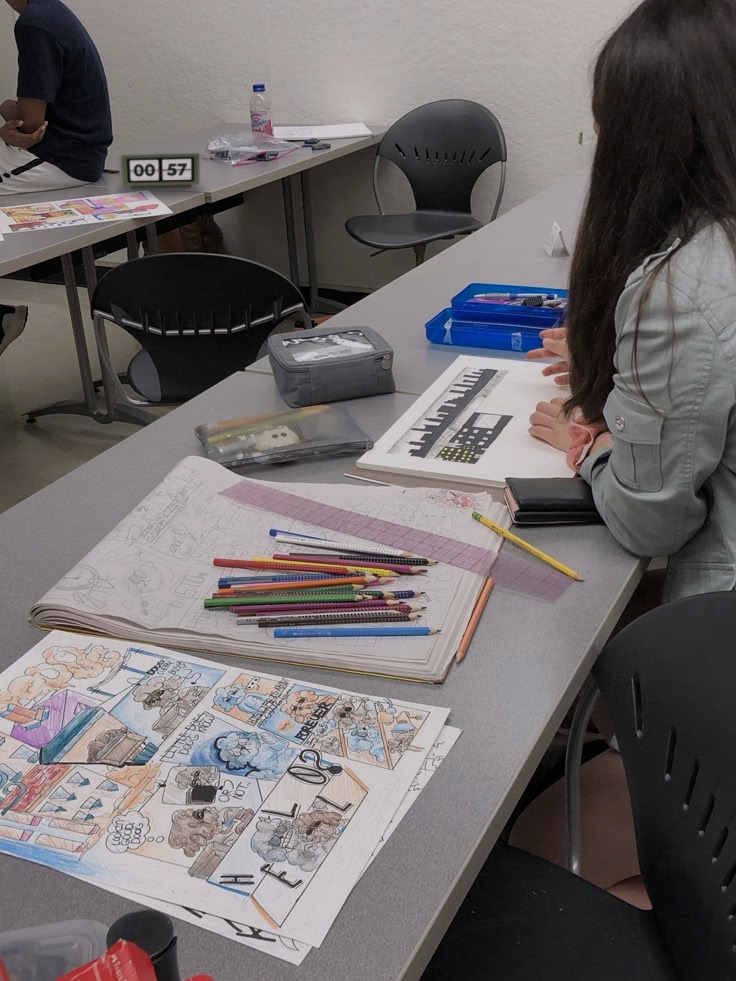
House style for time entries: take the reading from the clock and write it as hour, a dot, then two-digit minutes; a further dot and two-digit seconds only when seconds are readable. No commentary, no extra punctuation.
0.57
